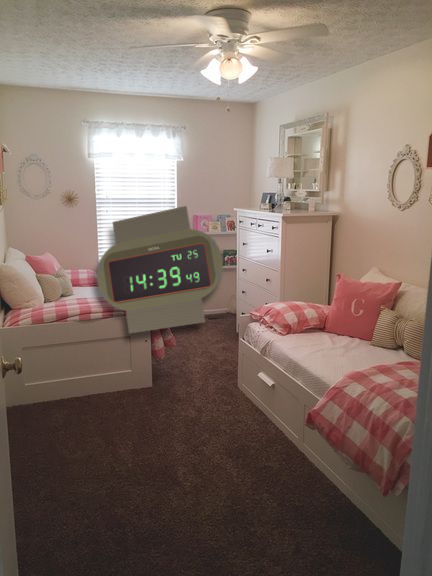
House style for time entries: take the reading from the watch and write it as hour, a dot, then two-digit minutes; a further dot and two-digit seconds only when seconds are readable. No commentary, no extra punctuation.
14.39.49
